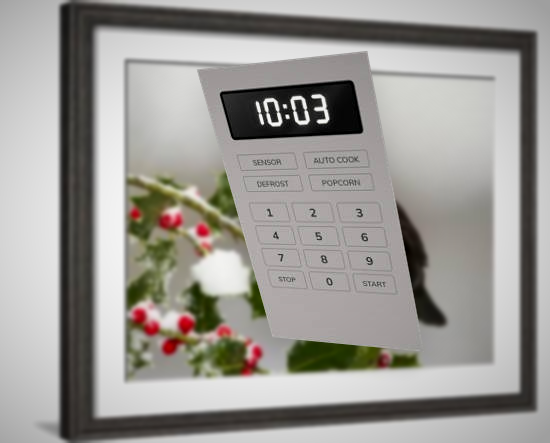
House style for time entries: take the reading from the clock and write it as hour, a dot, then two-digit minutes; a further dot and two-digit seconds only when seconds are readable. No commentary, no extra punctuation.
10.03
